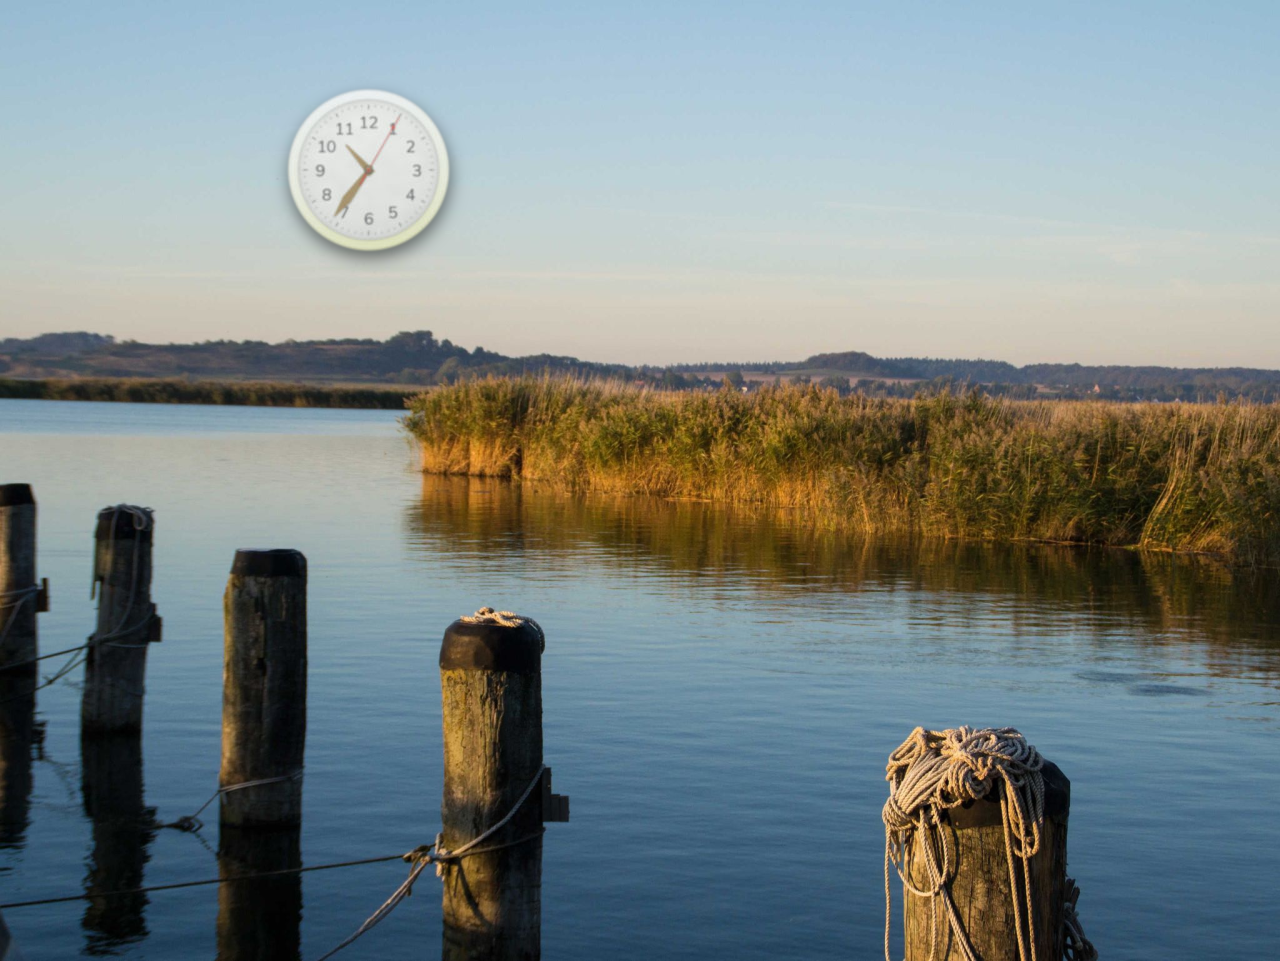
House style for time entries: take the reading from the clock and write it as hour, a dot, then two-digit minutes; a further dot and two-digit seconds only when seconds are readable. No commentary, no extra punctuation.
10.36.05
